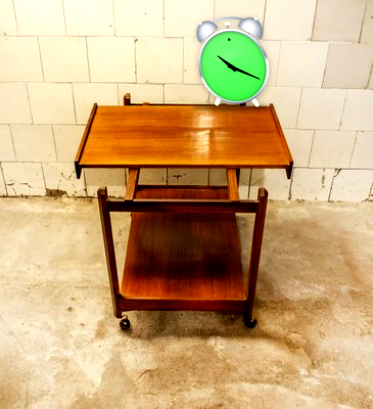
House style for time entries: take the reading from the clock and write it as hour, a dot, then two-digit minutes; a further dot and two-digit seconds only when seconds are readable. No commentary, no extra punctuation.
10.19
